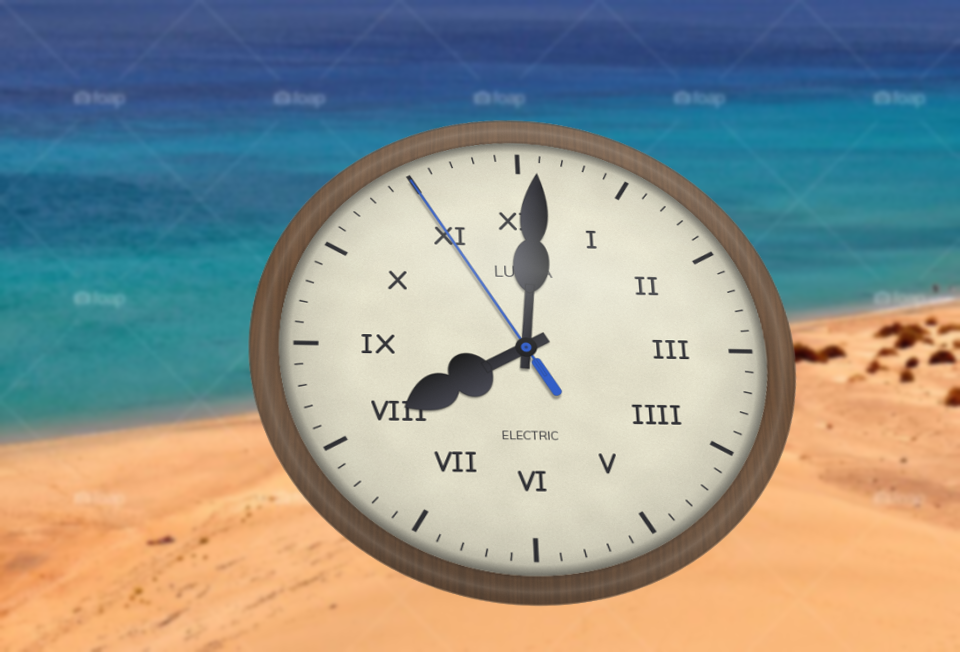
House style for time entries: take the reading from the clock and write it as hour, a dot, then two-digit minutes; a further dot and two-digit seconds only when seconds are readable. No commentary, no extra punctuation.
8.00.55
